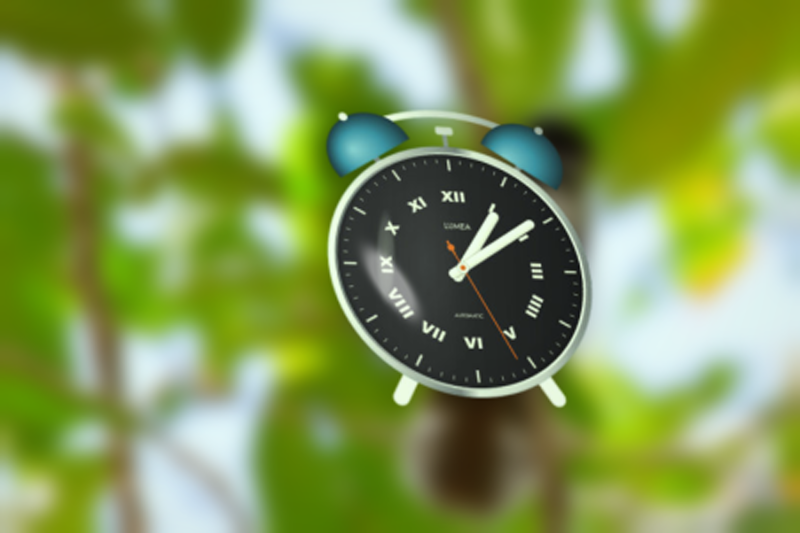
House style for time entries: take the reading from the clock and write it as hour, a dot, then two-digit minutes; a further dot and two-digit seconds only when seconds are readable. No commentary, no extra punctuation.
1.09.26
